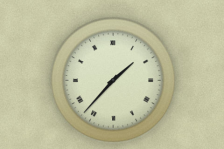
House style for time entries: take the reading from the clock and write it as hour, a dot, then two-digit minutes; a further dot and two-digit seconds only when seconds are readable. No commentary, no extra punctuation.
1.37
